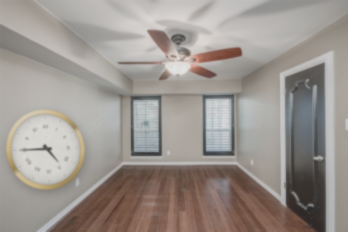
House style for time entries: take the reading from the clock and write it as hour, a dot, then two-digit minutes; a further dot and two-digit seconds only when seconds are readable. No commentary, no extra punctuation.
4.45
